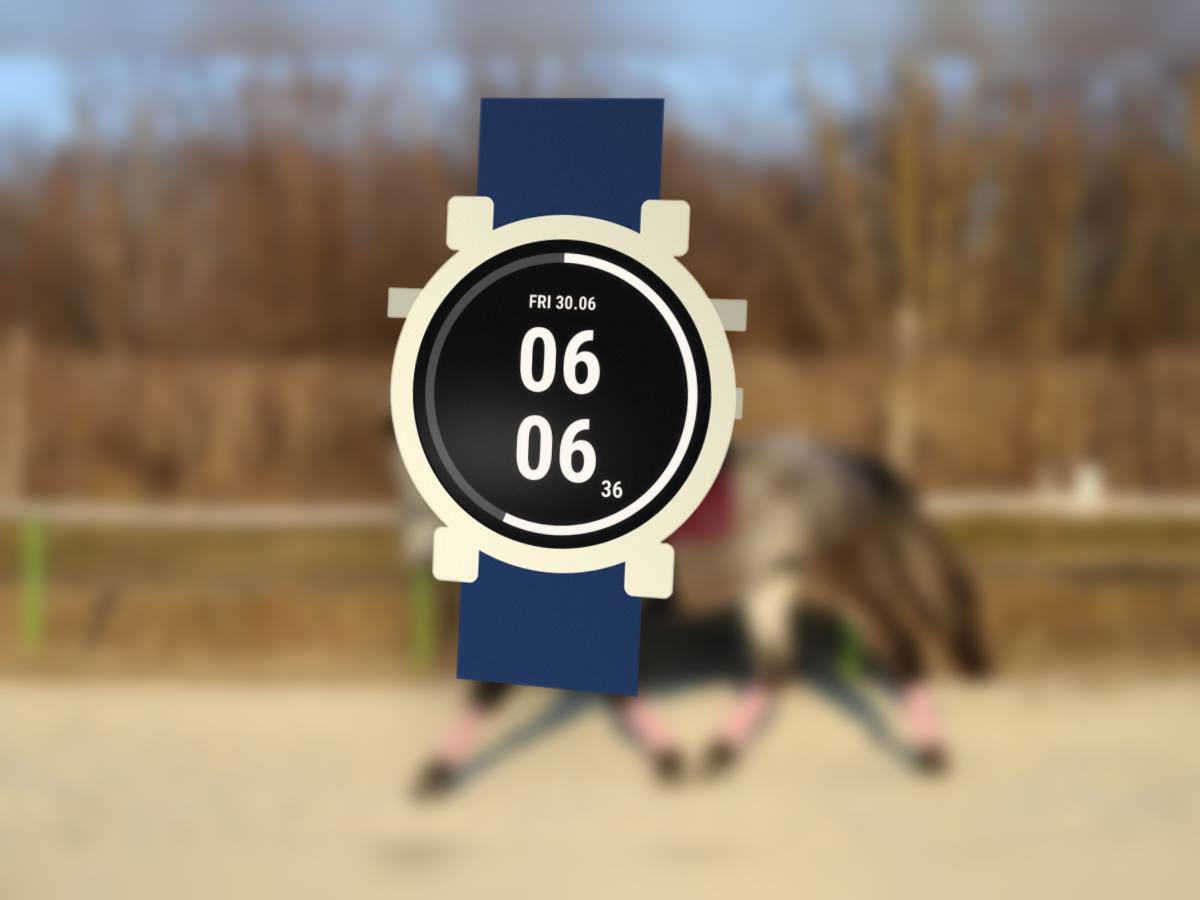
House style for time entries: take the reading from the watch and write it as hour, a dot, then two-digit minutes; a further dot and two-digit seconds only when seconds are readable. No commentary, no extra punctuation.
6.06.36
